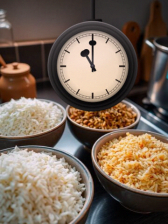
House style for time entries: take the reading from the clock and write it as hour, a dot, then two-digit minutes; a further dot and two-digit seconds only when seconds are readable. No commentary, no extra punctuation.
11.00
